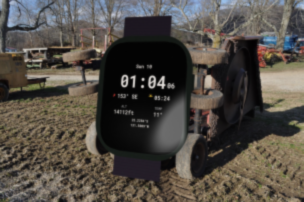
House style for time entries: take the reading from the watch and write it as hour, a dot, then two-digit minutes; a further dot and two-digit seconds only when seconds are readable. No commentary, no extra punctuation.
1.04
